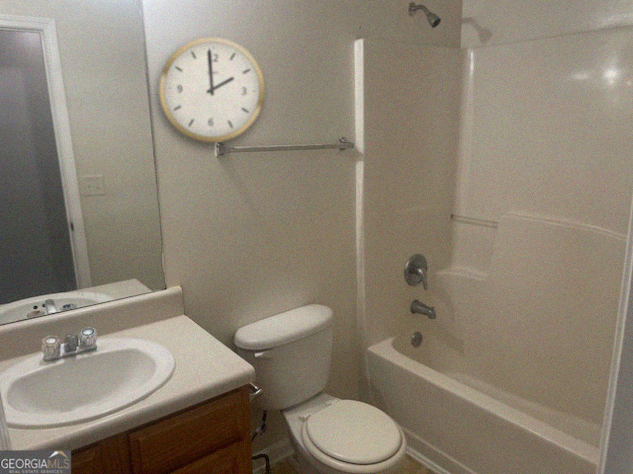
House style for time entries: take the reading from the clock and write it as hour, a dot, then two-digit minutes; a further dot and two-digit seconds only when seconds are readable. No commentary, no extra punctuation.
1.59
